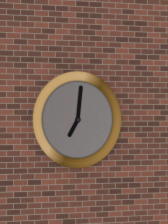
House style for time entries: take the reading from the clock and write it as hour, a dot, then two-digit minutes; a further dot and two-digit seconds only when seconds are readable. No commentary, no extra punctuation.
7.01
